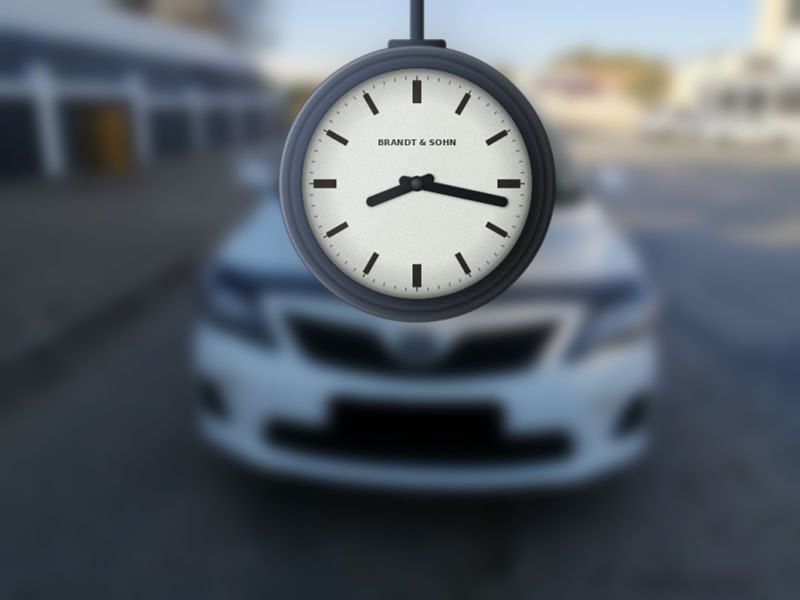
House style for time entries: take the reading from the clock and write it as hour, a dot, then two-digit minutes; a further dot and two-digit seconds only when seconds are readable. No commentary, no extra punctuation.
8.17
